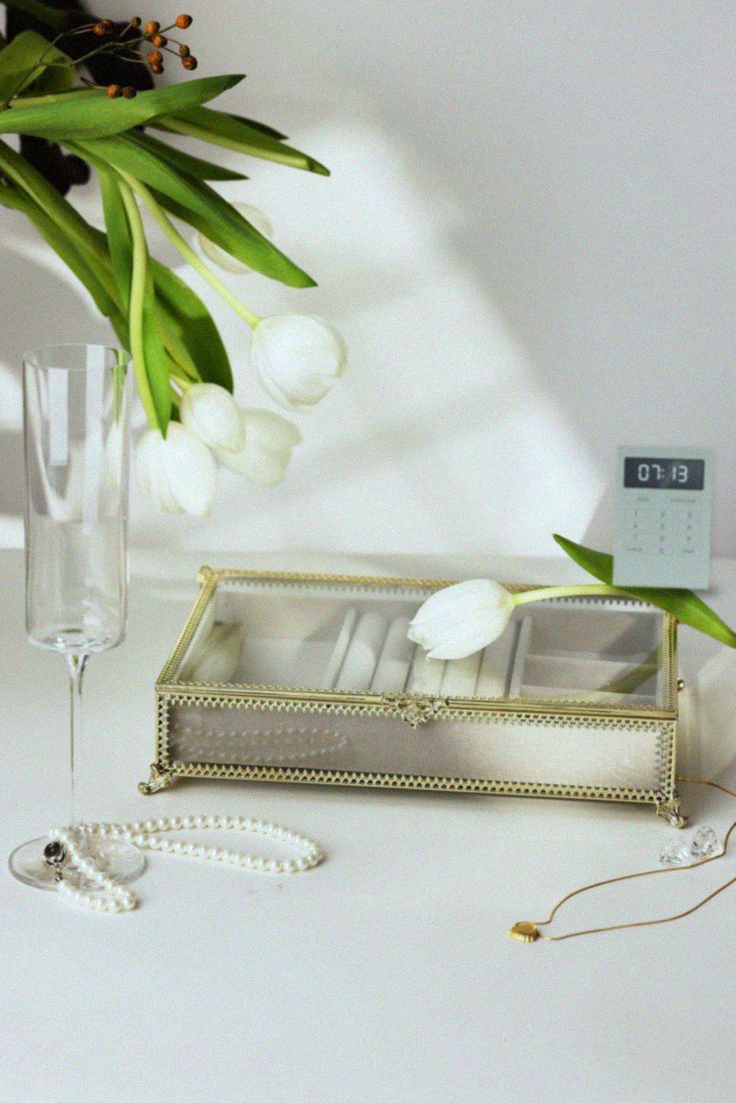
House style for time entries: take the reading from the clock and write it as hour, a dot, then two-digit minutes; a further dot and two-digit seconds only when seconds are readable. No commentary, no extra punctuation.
7.13
